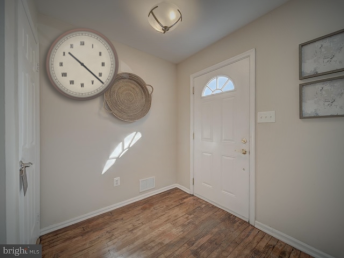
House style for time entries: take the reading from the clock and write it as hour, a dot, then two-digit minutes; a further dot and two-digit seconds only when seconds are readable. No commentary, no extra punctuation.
10.22
